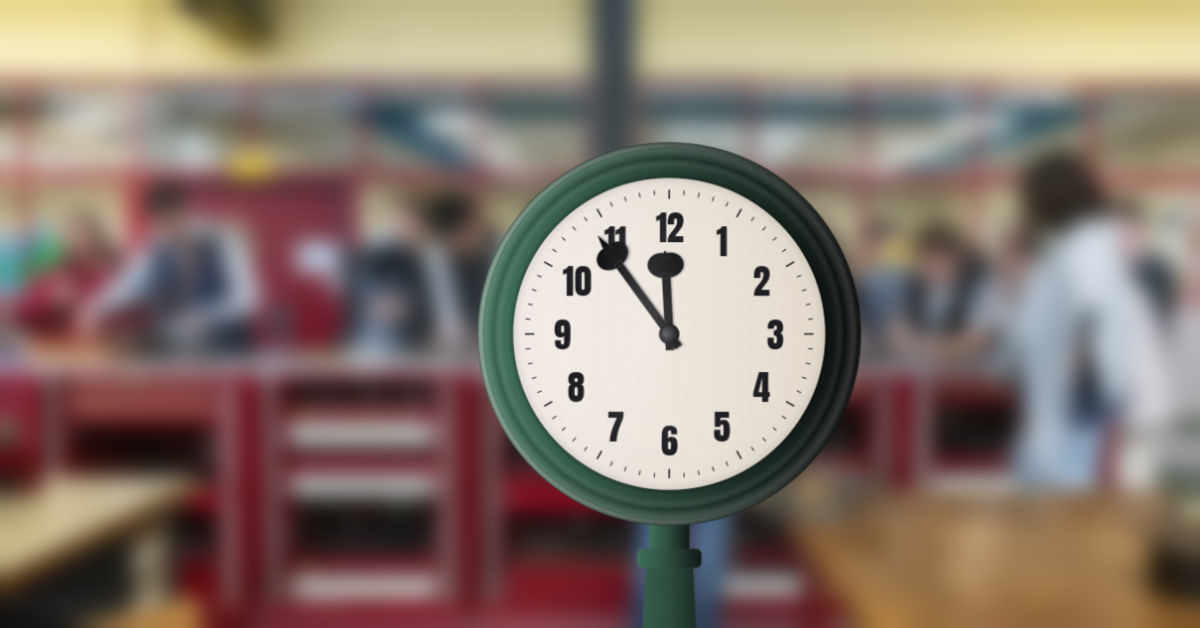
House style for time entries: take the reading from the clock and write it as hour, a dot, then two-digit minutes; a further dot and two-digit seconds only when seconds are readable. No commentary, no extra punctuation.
11.54
